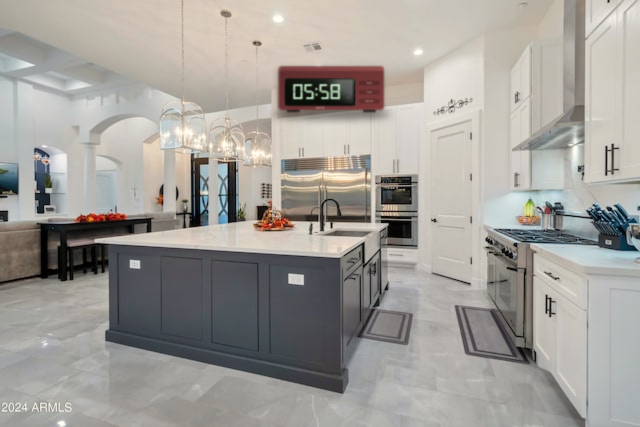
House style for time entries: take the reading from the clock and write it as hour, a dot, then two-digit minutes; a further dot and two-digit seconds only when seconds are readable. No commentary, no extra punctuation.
5.58
